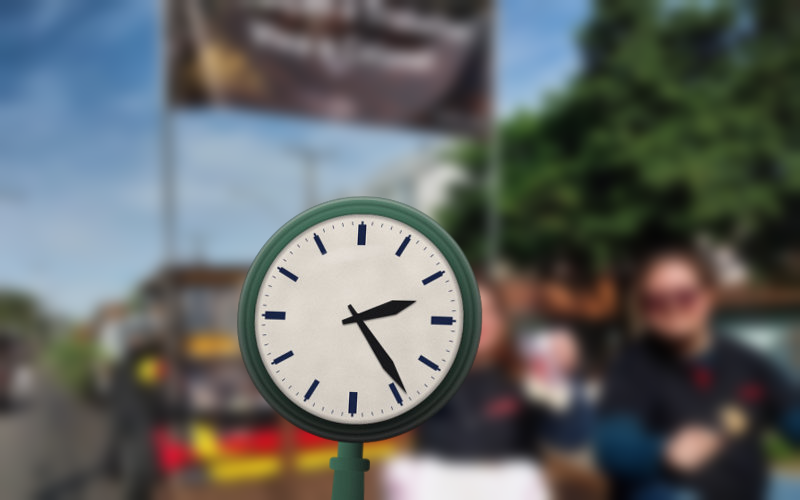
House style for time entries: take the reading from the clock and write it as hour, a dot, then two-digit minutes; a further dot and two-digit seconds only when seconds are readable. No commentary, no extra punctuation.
2.24
